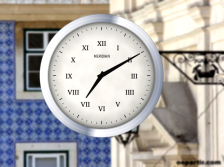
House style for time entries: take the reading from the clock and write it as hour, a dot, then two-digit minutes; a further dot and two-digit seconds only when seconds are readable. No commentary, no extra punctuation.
7.10
